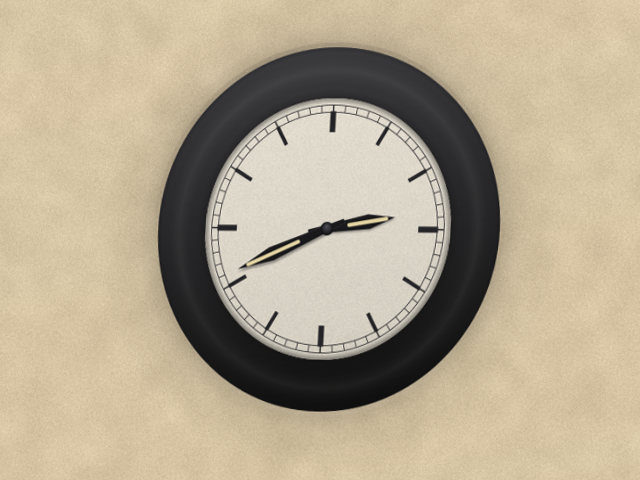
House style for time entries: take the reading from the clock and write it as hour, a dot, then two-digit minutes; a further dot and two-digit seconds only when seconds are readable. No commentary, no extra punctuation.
2.41
